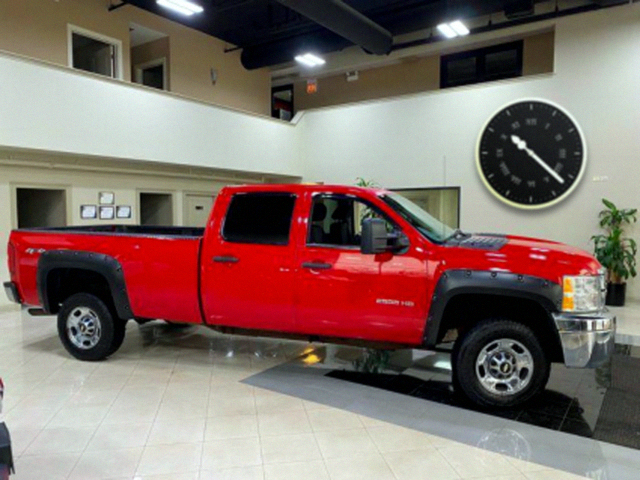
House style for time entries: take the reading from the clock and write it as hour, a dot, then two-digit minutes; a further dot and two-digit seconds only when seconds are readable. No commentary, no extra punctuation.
10.22
